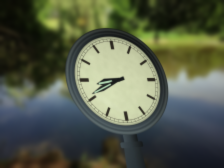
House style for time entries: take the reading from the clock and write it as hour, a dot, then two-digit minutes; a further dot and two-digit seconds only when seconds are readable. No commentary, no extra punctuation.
8.41
